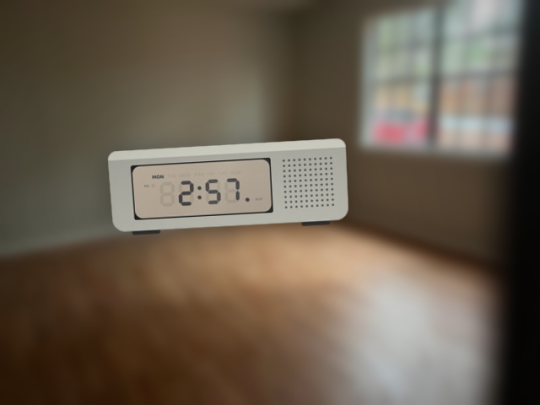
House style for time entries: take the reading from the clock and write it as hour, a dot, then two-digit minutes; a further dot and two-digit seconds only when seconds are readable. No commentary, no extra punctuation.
2.57
